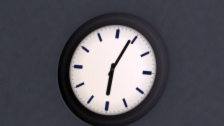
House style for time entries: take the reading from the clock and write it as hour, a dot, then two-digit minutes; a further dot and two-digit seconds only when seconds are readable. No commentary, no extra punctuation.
6.04
